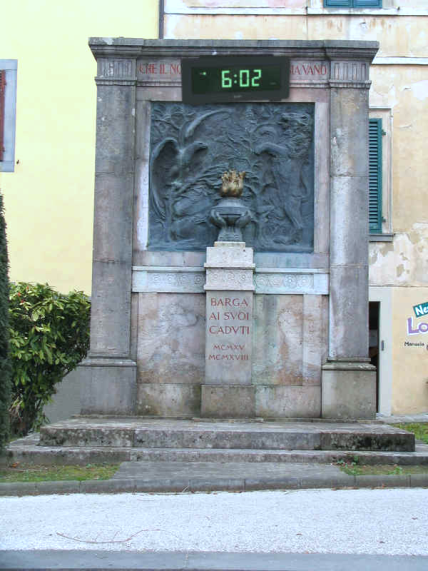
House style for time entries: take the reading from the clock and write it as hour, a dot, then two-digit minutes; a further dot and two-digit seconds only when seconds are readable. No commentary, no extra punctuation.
6.02
